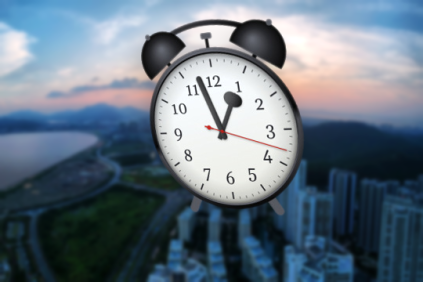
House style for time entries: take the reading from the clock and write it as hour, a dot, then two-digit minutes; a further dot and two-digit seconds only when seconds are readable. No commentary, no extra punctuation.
12.57.18
